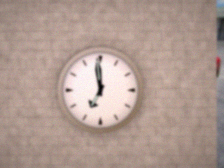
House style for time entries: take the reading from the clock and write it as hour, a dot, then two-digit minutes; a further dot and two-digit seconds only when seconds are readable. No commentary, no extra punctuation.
6.59
